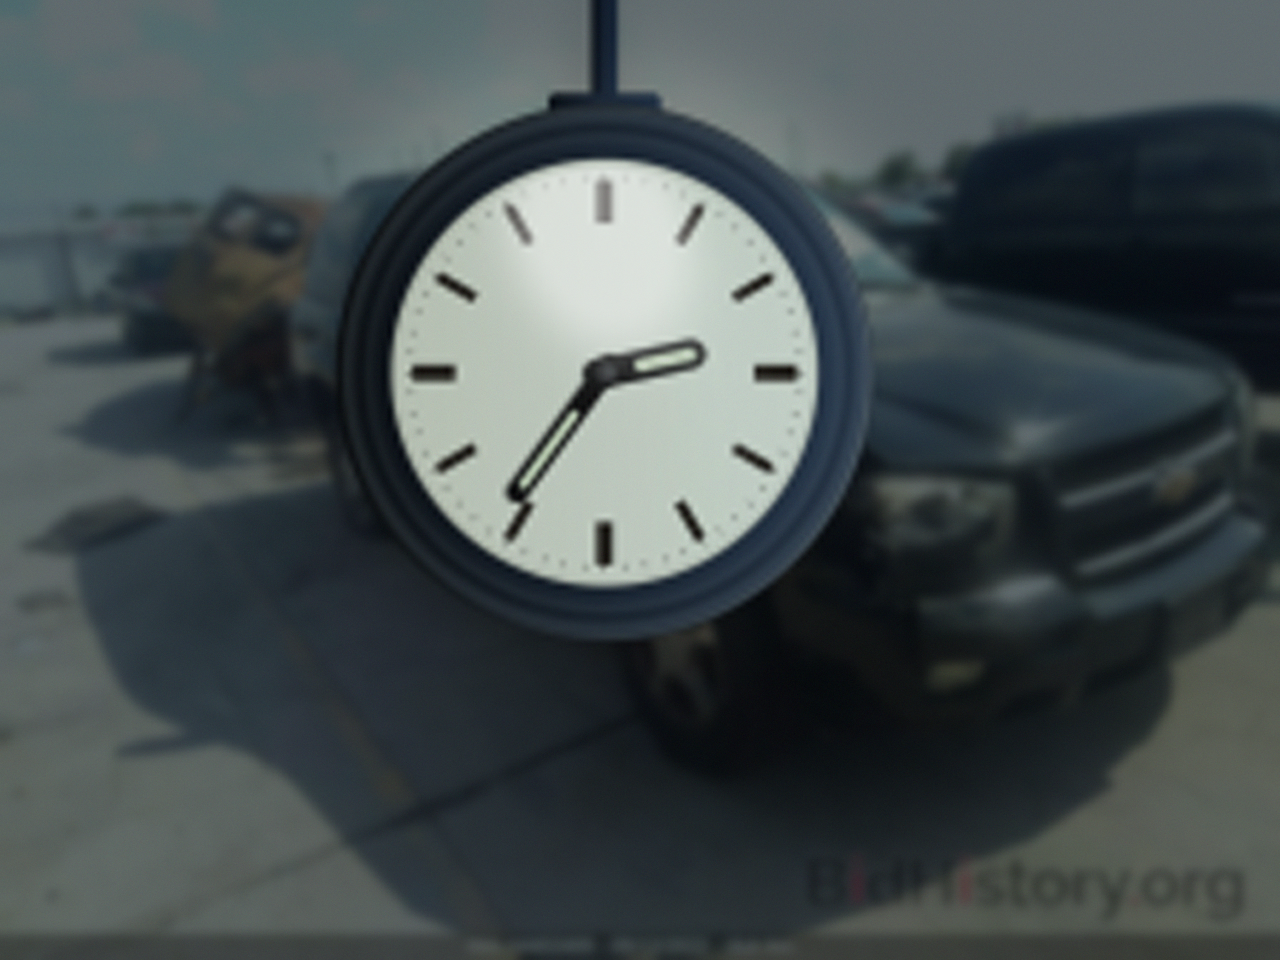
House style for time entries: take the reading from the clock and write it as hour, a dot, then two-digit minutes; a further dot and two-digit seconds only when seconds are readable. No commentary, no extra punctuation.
2.36
